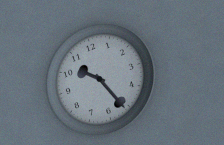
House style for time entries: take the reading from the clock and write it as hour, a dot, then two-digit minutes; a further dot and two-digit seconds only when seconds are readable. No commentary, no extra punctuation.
10.26
